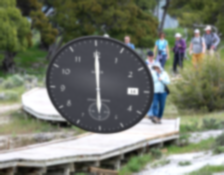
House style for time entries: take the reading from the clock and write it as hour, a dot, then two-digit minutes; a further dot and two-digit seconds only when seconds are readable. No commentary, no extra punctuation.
6.00
